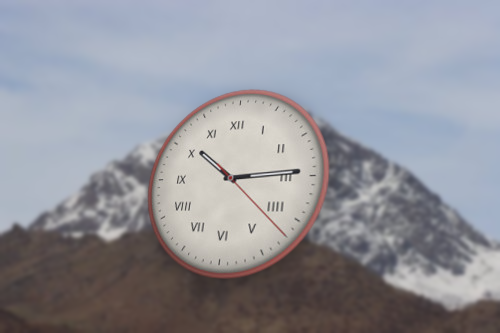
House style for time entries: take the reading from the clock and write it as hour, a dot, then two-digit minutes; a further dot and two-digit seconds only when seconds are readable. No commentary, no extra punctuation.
10.14.22
